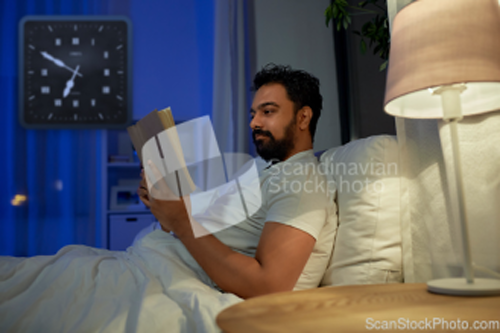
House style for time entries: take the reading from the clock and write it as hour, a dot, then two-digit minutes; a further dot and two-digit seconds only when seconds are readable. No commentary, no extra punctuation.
6.50
